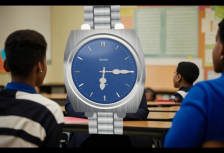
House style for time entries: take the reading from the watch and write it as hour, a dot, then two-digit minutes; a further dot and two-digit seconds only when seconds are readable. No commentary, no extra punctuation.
6.15
